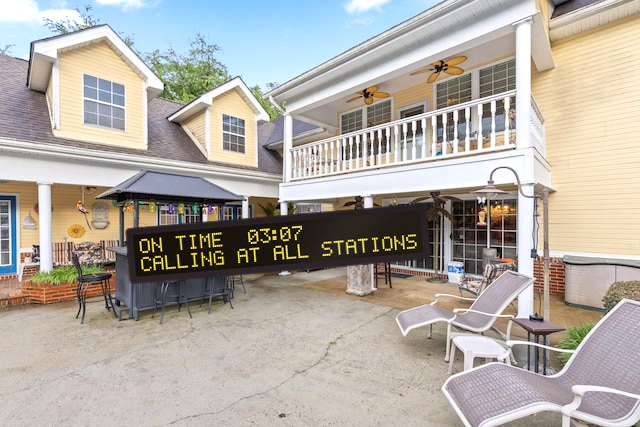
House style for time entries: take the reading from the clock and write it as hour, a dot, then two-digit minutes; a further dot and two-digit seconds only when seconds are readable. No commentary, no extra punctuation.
3.07
